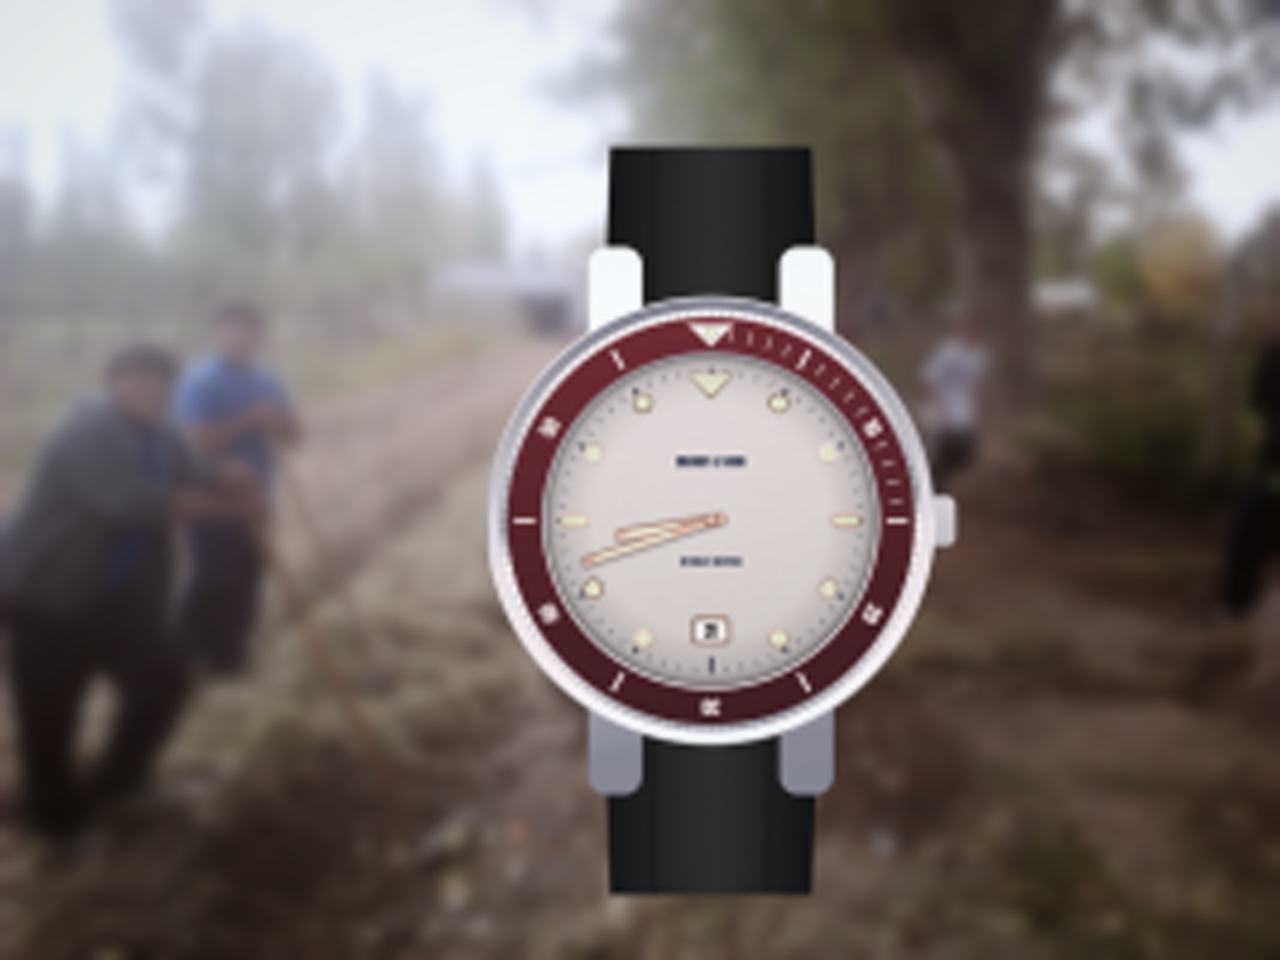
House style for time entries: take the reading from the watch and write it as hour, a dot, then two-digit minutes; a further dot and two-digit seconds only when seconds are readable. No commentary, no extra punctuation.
8.42
